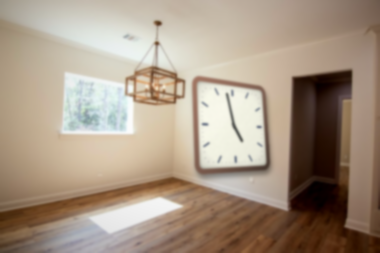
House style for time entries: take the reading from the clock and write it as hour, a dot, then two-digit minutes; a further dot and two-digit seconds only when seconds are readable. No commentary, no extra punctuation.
4.58
